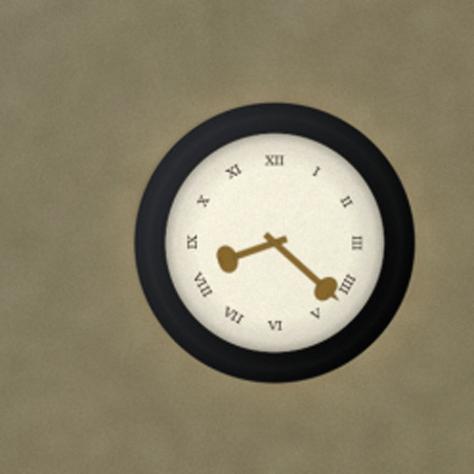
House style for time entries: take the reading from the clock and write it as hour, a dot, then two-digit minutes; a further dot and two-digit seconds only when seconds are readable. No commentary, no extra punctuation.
8.22
